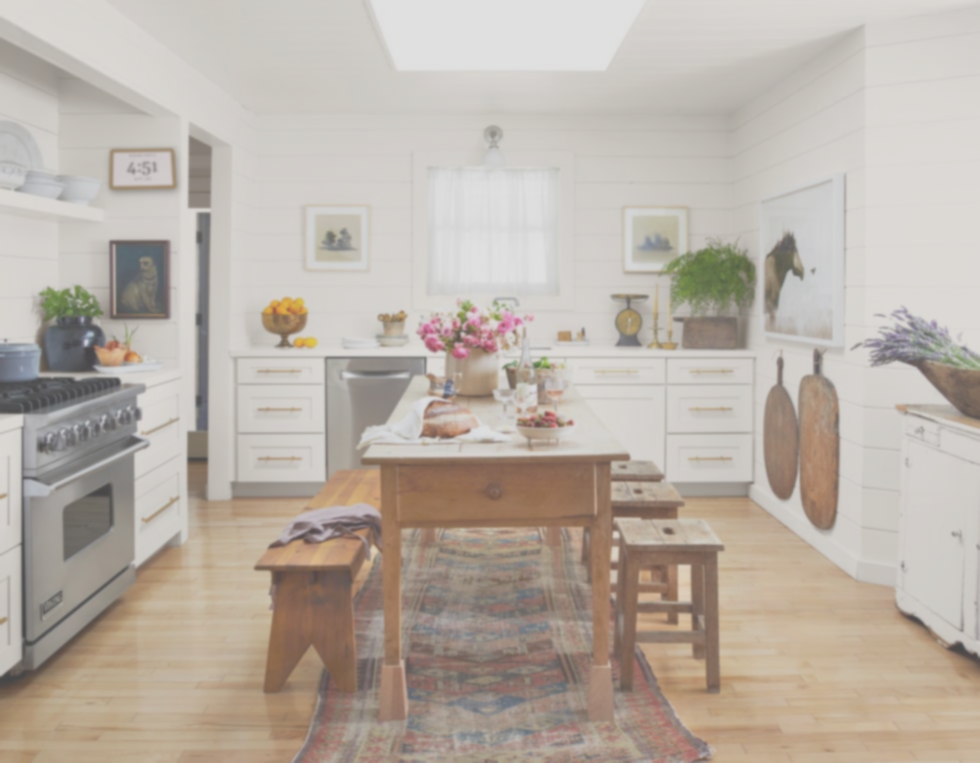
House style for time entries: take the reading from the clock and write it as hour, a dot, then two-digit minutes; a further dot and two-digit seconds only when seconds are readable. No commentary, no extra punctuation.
4.51
